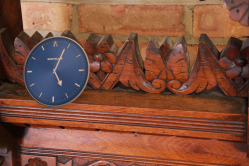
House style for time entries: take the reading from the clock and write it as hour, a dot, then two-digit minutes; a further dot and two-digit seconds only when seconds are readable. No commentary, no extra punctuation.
5.04
